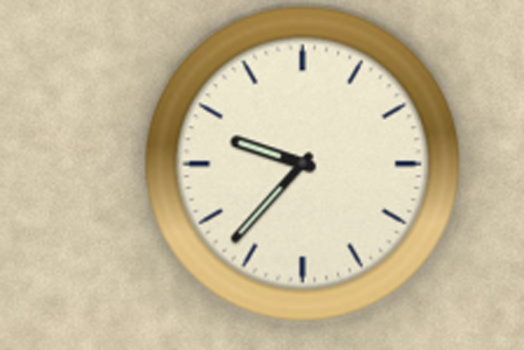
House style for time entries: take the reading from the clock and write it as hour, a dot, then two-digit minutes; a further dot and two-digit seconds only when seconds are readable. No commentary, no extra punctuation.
9.37
